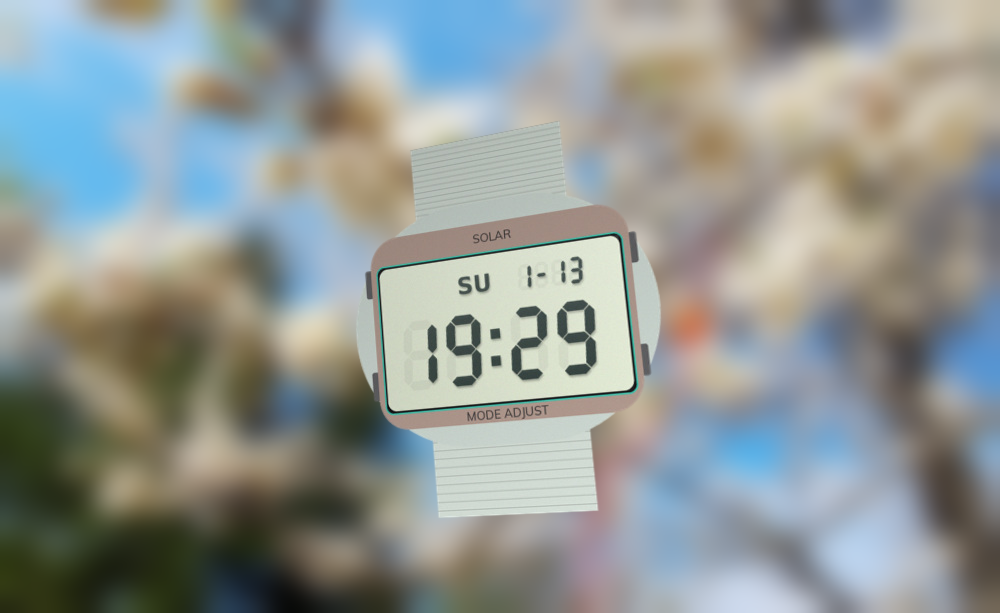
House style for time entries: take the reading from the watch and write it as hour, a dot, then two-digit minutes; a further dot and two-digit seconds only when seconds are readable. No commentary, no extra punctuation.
19.29
